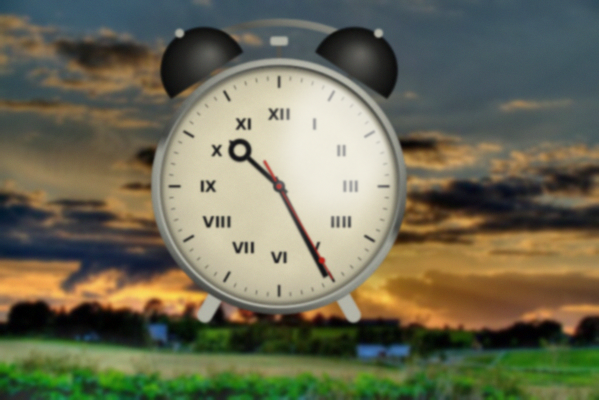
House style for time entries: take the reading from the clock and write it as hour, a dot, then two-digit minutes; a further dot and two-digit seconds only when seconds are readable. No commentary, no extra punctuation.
10.25.25
